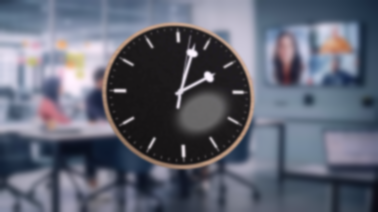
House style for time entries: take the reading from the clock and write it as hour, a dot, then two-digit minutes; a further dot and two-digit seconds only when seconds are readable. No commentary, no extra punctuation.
2.03.02
